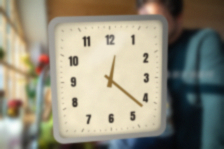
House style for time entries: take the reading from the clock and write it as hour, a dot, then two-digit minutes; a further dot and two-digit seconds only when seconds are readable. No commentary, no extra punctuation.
12.22
